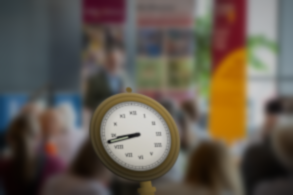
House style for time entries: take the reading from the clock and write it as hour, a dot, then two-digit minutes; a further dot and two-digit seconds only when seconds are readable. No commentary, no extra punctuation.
8.43
